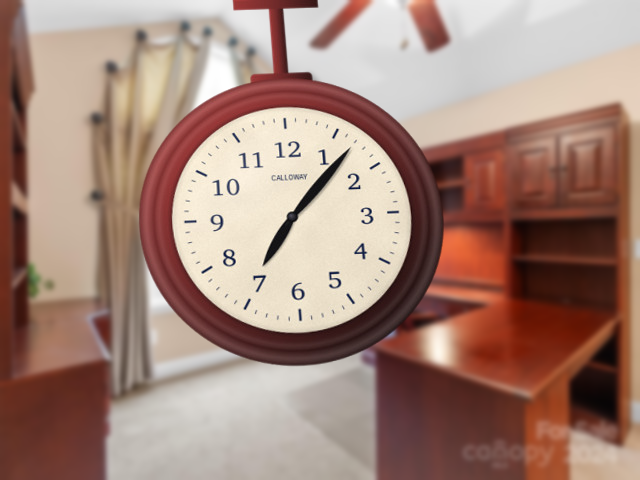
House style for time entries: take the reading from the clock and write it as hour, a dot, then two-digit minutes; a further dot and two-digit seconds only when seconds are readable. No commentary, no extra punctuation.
7.07
